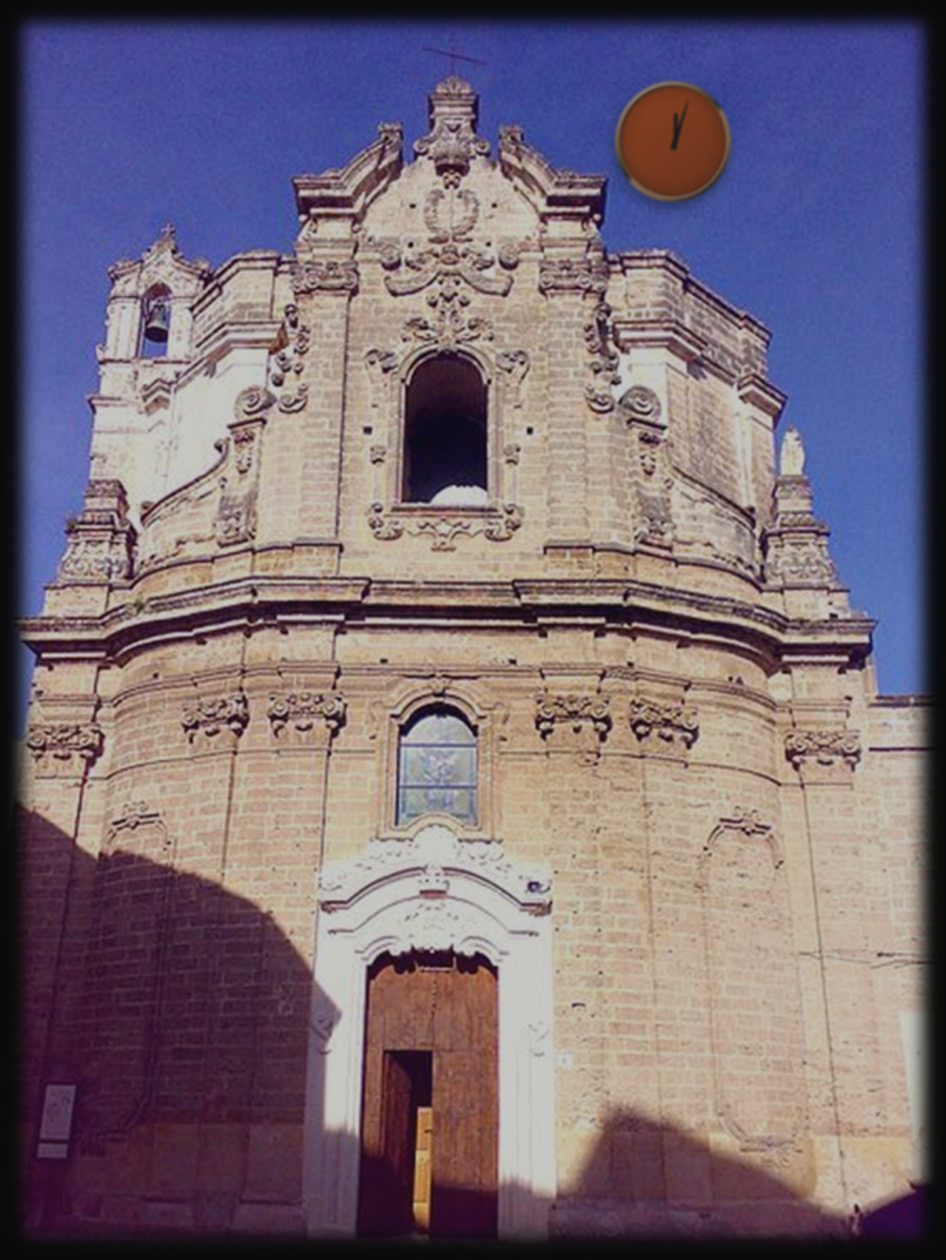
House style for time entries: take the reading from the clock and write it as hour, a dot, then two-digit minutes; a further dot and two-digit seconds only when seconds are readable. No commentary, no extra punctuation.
12.03
